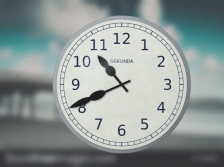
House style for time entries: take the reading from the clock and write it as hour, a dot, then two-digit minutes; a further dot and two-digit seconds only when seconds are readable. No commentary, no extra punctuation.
10.41
